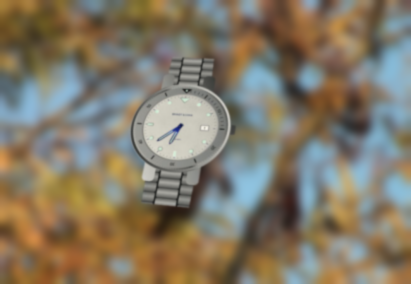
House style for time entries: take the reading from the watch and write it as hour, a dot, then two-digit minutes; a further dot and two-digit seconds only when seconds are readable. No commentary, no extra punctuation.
6.38
